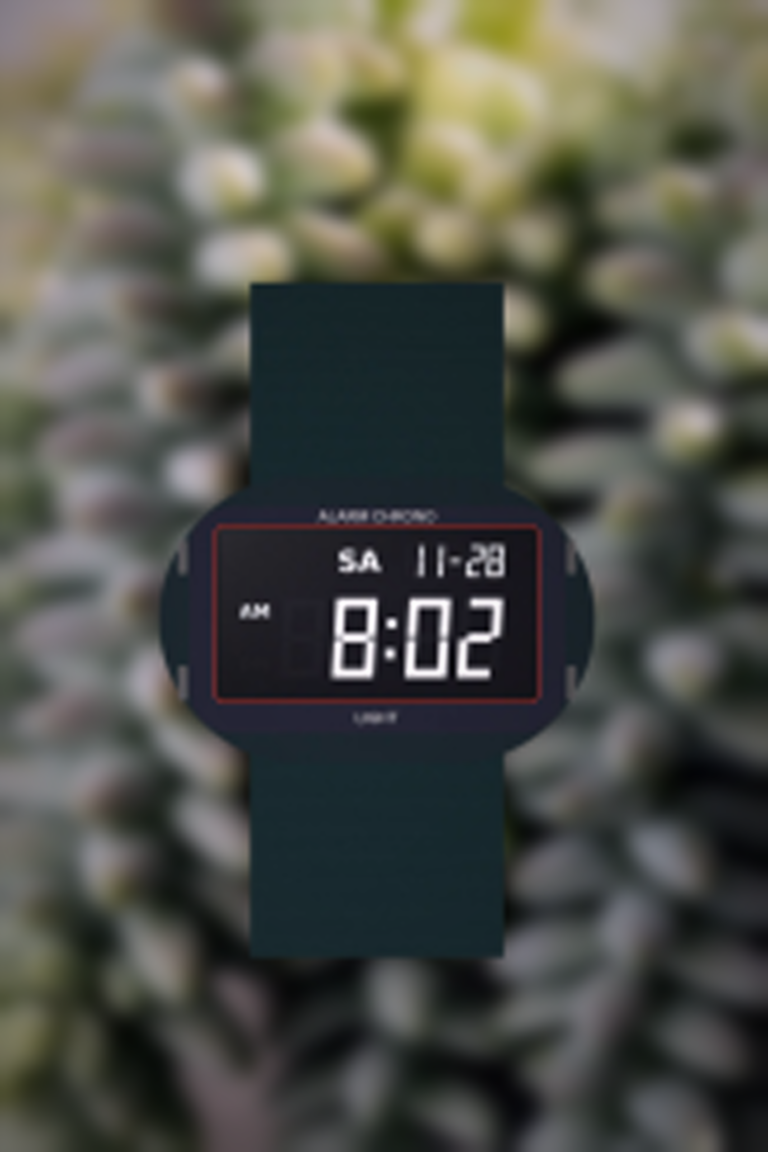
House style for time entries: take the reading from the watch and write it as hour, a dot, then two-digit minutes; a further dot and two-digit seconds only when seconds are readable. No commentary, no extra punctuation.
8.02
